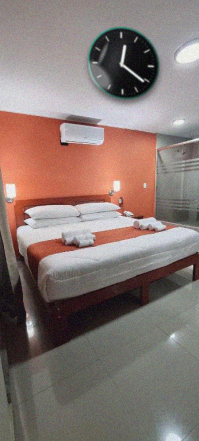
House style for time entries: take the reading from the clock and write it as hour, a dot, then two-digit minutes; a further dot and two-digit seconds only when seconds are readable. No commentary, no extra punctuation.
12.21
